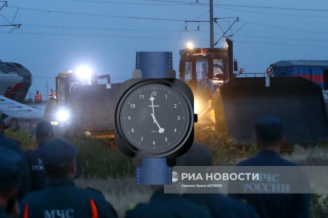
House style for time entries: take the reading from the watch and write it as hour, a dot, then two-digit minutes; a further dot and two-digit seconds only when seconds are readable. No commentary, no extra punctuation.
4.59
